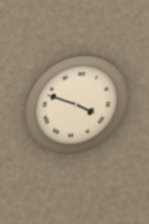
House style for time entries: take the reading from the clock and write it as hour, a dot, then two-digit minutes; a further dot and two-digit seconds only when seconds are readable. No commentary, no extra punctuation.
3.48
